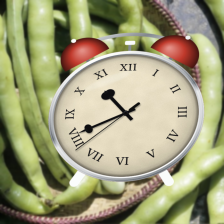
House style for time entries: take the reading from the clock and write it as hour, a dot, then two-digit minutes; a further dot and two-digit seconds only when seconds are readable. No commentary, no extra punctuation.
10.40.38
